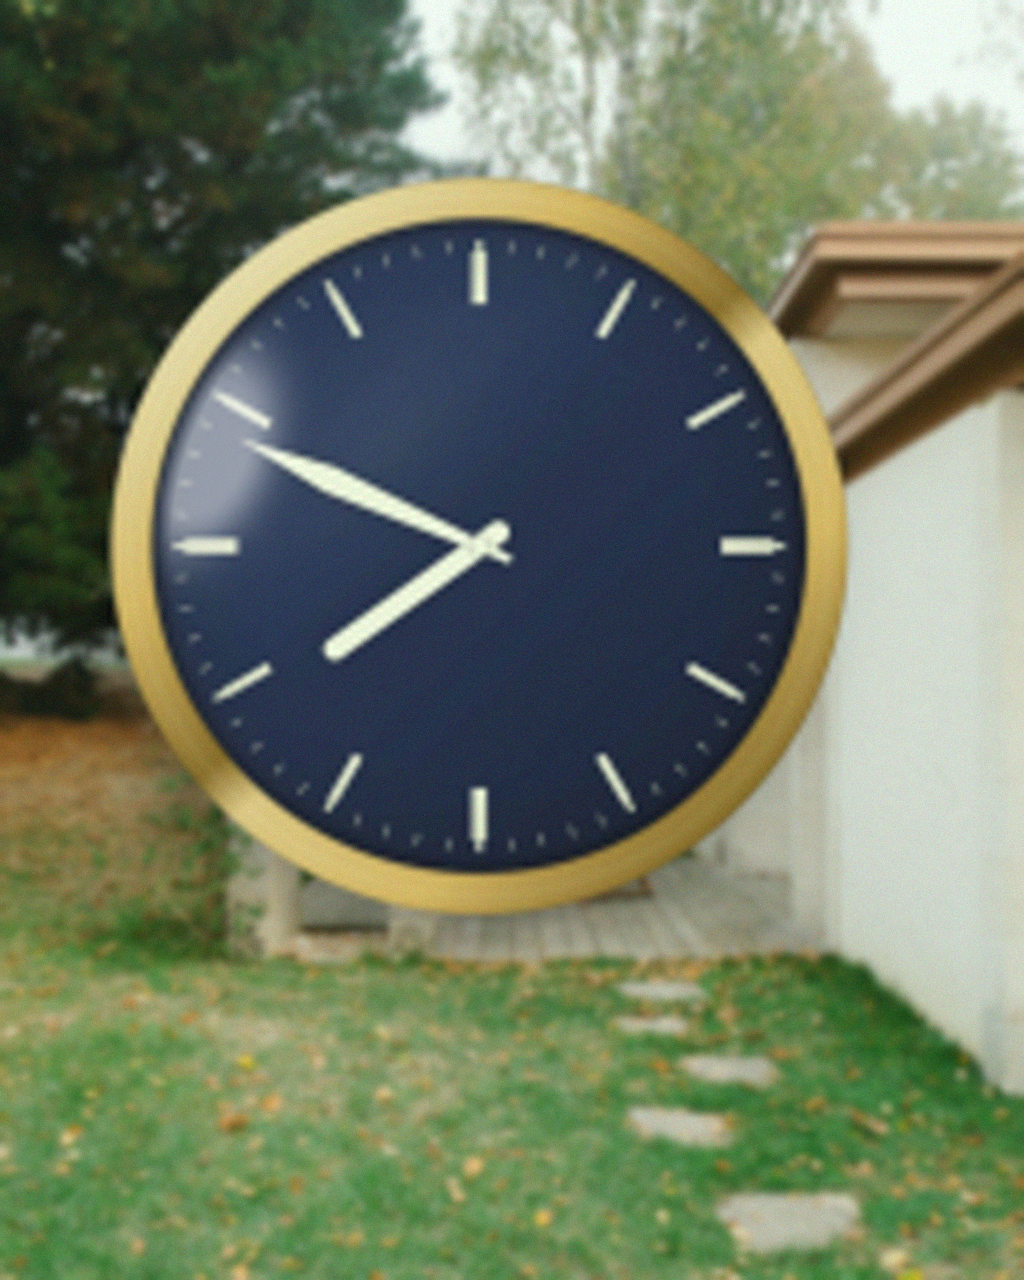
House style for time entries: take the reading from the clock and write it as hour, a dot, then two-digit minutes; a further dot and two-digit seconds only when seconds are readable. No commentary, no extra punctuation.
7.49
